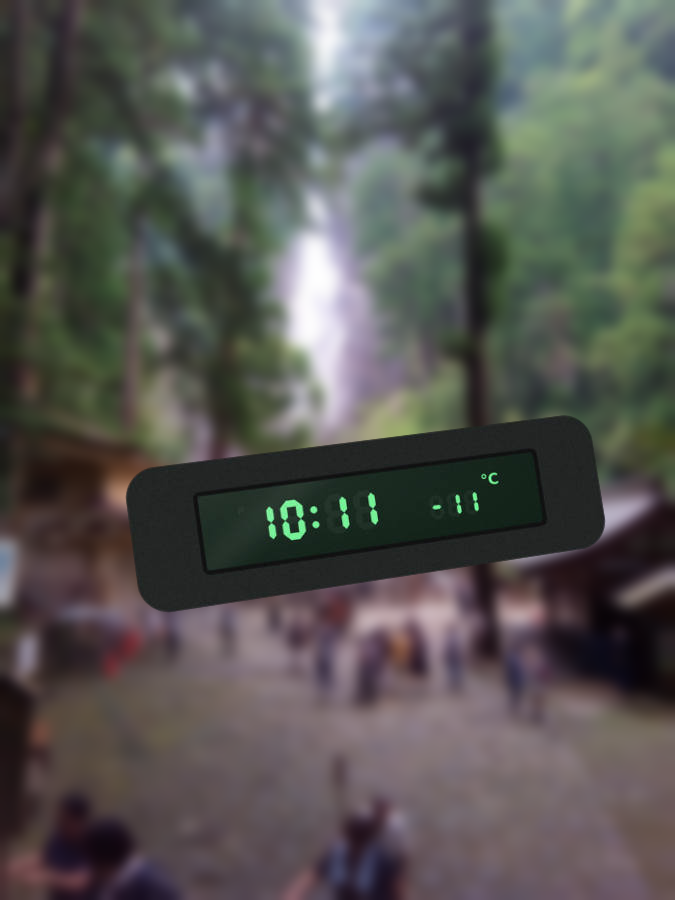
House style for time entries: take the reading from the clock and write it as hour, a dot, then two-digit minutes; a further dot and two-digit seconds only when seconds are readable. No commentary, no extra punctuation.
10.11
